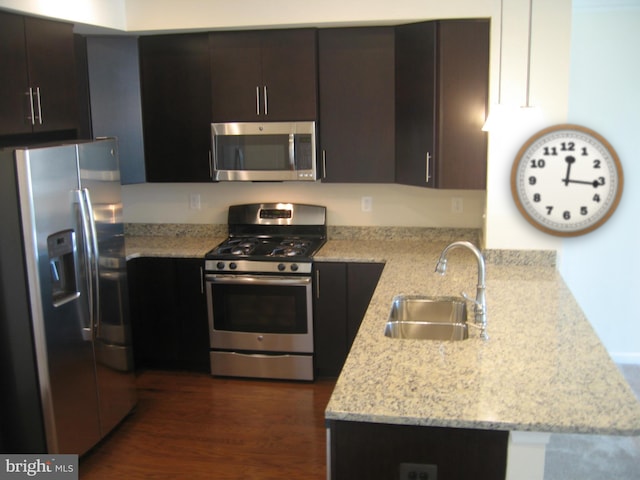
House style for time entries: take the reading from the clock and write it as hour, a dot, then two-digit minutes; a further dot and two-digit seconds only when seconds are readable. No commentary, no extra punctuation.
12.16
